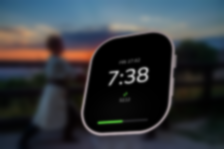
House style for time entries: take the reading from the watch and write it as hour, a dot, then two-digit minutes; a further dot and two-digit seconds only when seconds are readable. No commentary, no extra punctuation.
7.38
